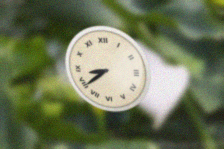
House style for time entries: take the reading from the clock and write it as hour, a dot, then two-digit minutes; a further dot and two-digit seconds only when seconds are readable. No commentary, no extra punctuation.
8.39
